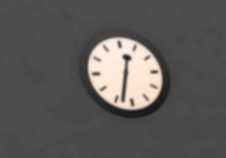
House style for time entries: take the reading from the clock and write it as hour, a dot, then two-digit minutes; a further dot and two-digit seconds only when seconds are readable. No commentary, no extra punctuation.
12.33
